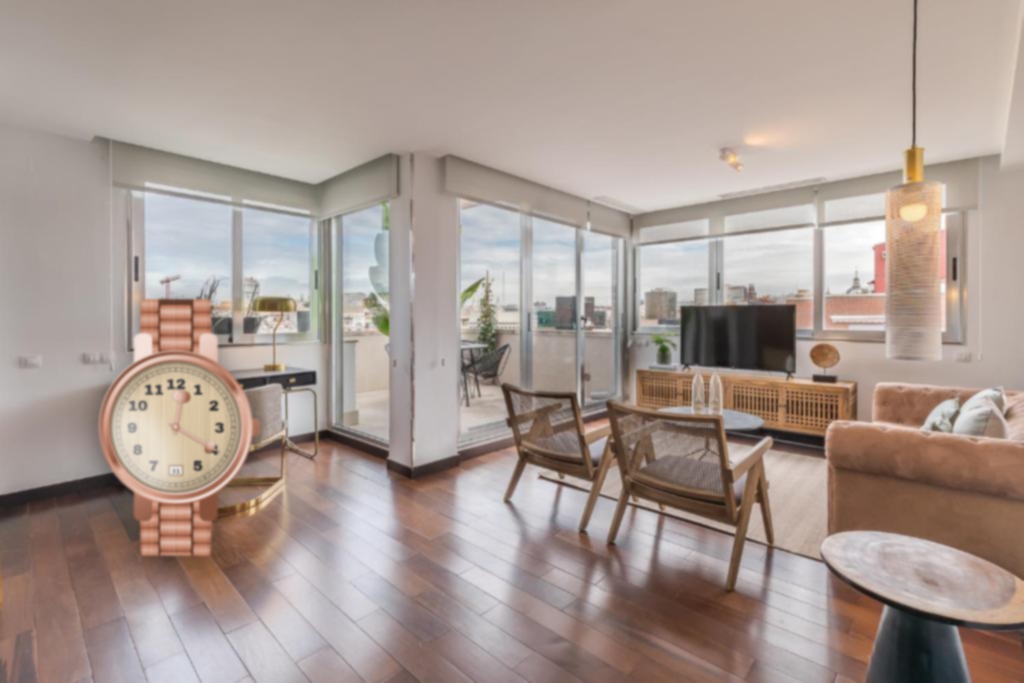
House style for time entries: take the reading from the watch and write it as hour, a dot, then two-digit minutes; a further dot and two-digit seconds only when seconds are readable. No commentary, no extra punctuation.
12.20
